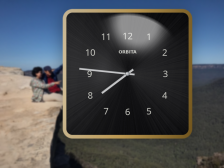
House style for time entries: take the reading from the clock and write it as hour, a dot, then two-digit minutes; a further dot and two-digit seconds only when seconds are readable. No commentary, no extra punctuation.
7.46
